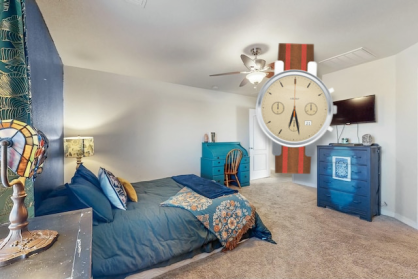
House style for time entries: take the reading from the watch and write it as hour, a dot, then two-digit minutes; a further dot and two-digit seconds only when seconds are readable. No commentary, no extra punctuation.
6.28
